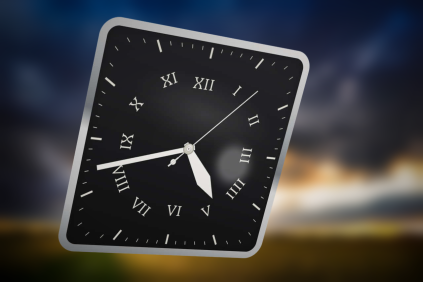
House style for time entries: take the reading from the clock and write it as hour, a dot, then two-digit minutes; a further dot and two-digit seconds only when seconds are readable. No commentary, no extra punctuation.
4.42.07
